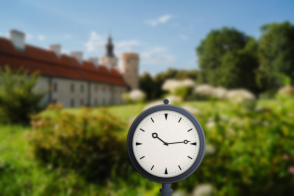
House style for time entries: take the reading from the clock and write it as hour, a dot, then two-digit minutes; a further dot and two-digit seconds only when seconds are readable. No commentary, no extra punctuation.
10.14
